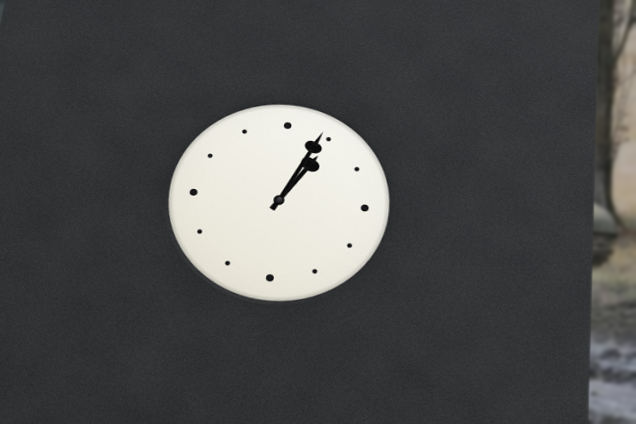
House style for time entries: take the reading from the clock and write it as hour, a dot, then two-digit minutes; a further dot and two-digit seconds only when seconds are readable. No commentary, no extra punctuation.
1.04
